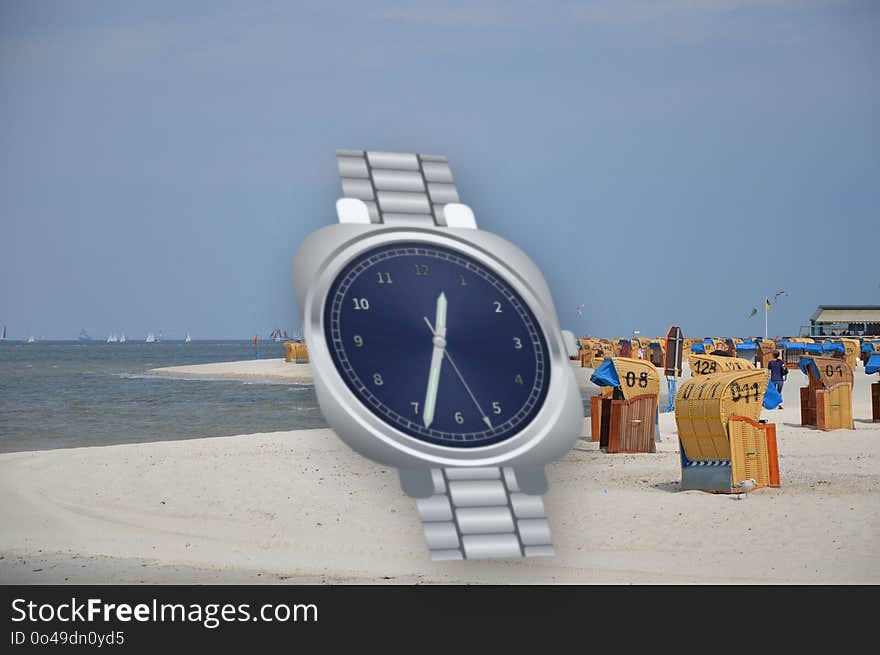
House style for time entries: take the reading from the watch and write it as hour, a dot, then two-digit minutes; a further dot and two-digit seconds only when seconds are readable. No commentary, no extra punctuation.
12.33.27
